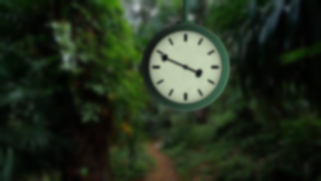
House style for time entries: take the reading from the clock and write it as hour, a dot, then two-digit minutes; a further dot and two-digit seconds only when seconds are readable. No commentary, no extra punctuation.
3.49
